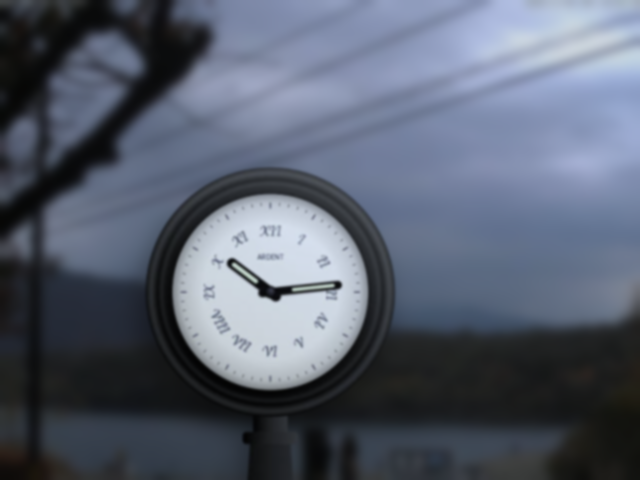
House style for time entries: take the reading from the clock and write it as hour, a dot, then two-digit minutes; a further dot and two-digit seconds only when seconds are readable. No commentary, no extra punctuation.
10.14
